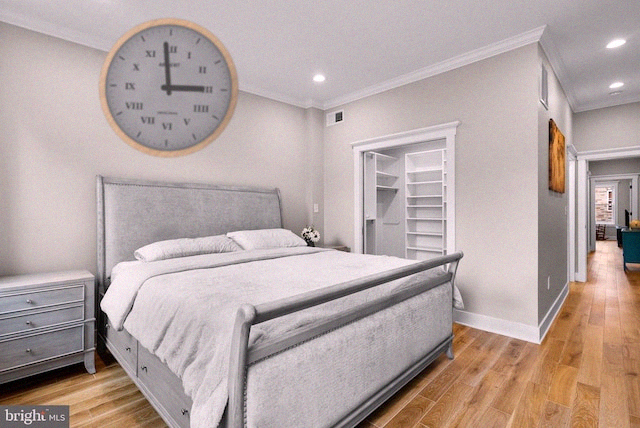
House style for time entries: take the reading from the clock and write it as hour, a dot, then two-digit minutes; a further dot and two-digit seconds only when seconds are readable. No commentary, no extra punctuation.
2.59
